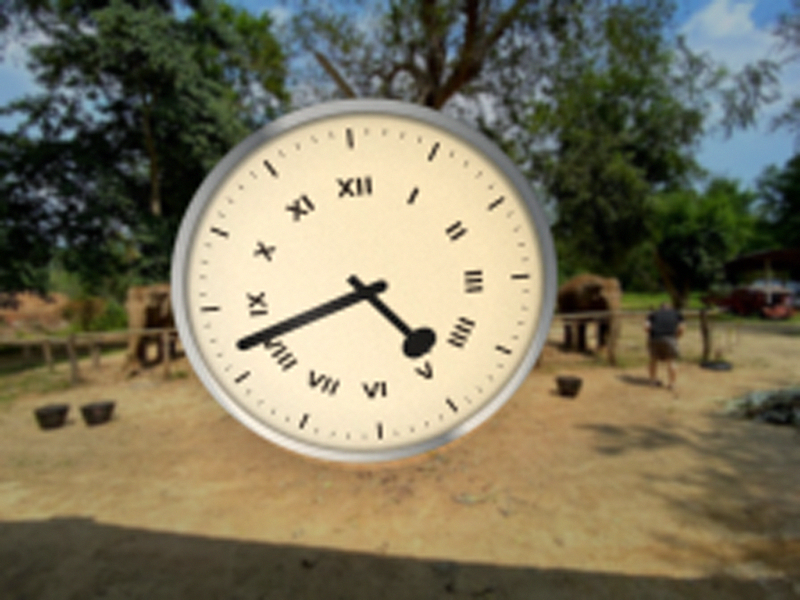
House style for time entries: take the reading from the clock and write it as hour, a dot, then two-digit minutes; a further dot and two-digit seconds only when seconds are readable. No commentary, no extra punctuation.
4.42
